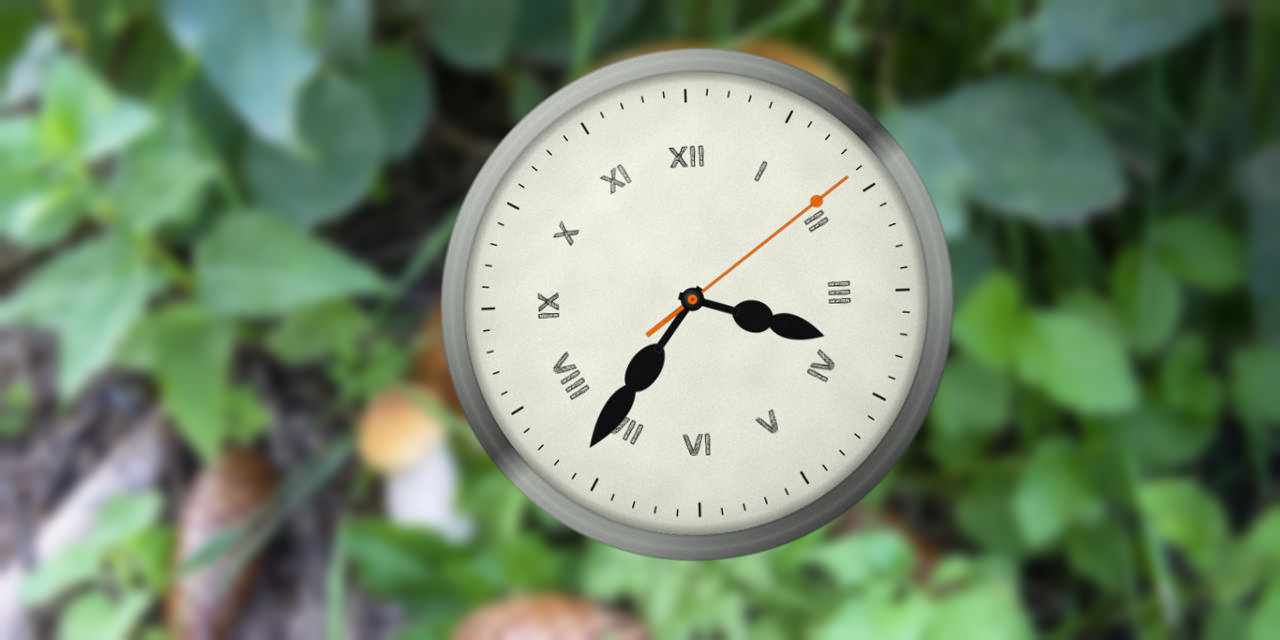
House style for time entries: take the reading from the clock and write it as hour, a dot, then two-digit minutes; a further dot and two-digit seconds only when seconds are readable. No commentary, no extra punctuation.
3.36.09
